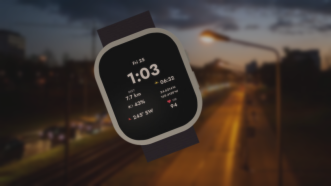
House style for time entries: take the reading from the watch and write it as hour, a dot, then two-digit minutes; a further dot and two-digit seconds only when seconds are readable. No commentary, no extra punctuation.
1.03
